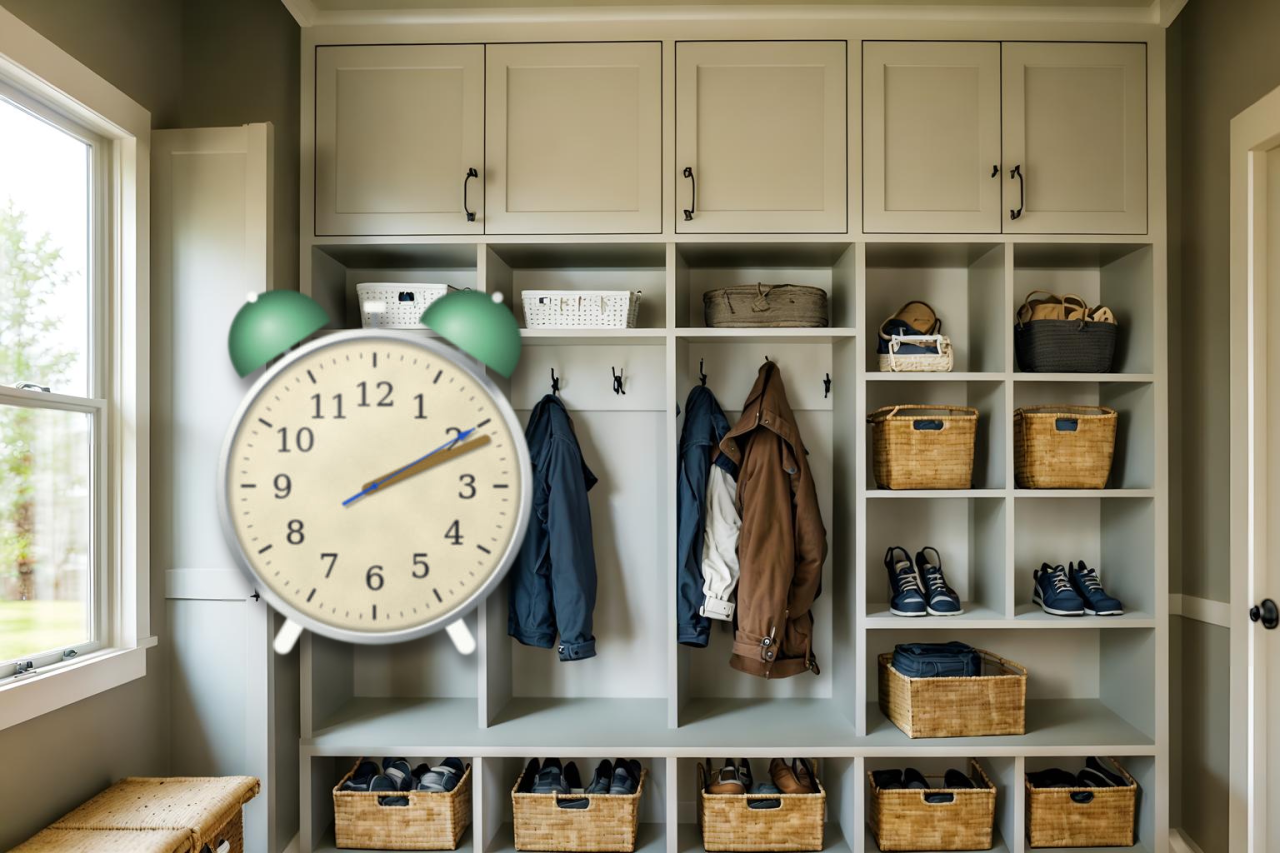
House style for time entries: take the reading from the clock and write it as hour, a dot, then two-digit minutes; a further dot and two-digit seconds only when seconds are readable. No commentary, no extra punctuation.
2.11.10
